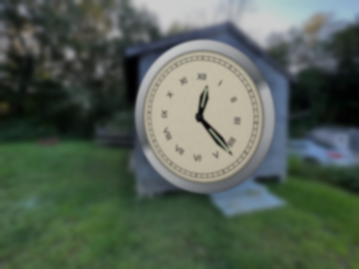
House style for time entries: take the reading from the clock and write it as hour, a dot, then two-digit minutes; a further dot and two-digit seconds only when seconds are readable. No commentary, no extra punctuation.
12.22
